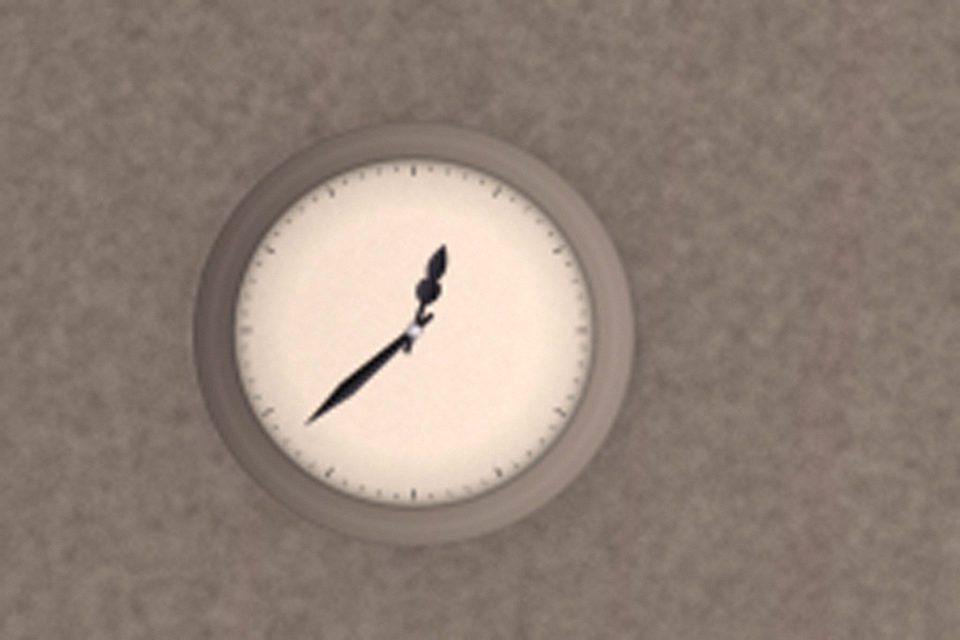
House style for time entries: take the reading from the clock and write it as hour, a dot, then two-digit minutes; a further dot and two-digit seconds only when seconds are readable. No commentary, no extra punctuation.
12.38
